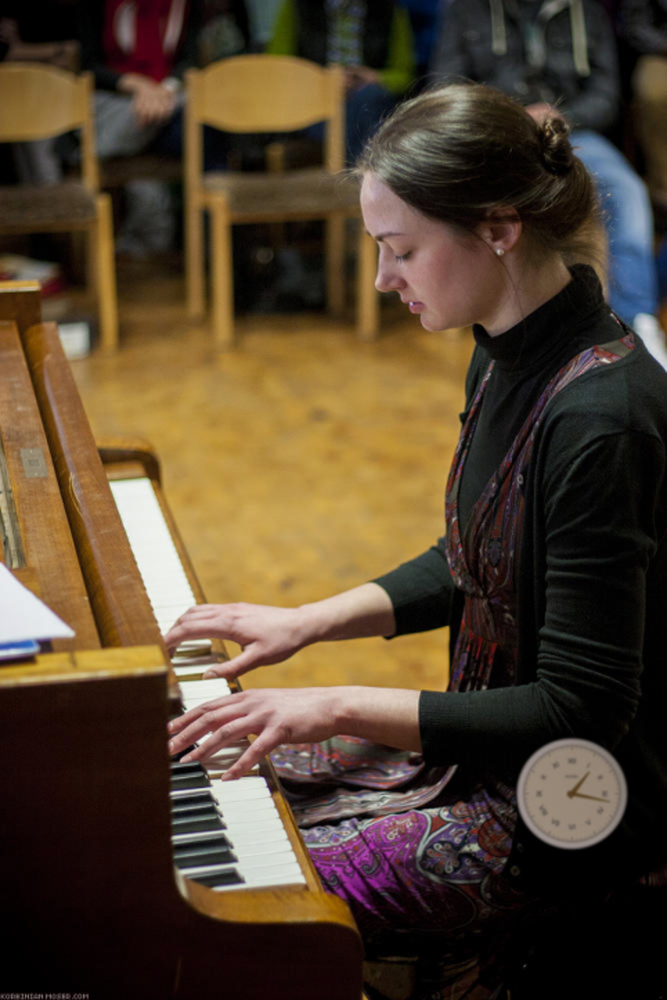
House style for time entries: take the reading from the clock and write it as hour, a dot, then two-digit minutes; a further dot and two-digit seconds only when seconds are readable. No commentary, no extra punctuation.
1.17
